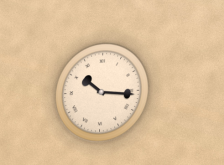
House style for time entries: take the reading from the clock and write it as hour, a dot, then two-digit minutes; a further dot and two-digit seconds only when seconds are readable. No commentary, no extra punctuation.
10.16
